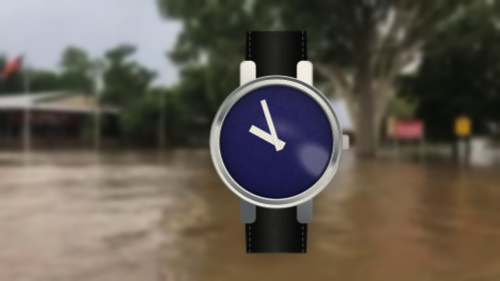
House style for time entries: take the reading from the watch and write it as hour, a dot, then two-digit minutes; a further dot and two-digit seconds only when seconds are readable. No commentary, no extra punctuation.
9.57
